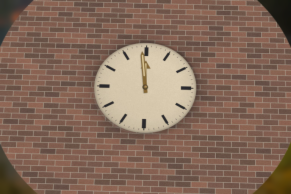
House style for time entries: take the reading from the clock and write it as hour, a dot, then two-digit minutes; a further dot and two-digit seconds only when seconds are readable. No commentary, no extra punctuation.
11.59
